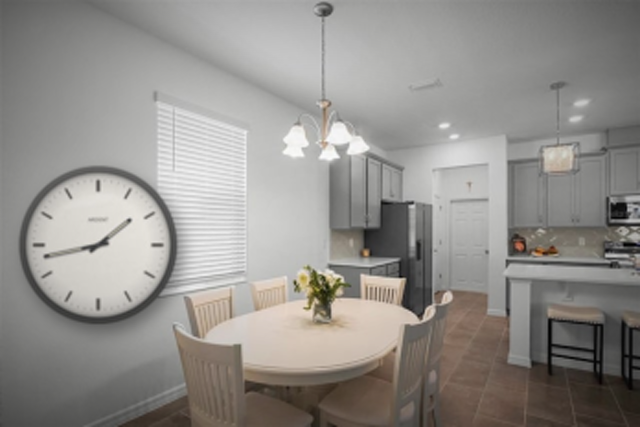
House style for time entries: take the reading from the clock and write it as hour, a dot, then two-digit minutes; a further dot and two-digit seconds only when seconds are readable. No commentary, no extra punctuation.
1.43
